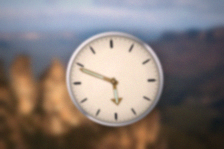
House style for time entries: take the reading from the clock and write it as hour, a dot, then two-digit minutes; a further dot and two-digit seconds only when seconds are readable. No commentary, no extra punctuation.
5.49
